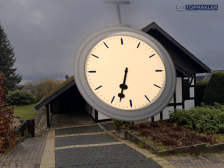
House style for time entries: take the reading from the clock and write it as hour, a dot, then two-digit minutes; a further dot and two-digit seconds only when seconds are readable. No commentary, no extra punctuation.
6.33
